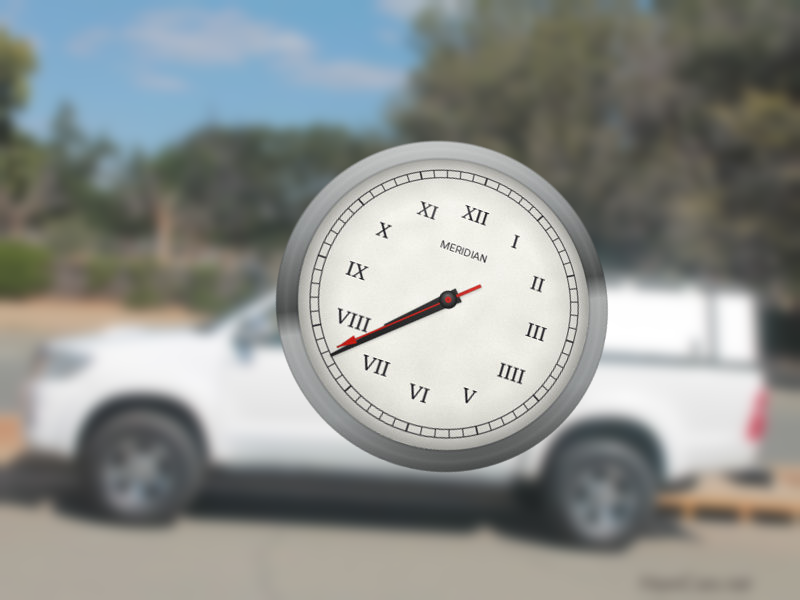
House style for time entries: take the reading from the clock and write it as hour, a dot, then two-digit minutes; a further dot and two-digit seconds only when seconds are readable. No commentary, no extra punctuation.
7.37.38
